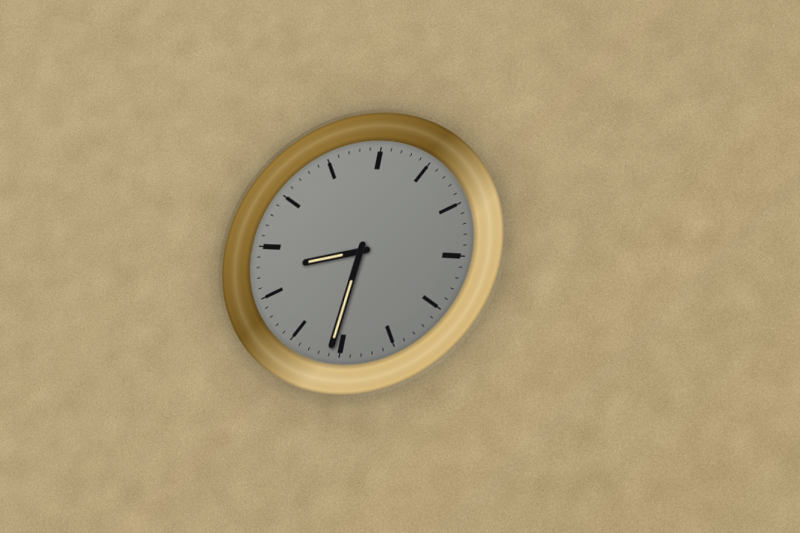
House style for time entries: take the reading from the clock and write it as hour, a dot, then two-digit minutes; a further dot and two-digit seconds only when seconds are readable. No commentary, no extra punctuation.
8.31
